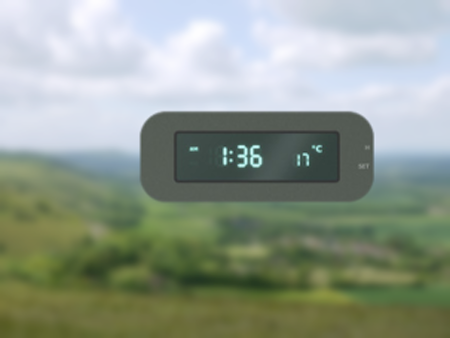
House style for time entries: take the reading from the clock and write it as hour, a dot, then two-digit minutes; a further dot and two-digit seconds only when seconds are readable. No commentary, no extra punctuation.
1.36
